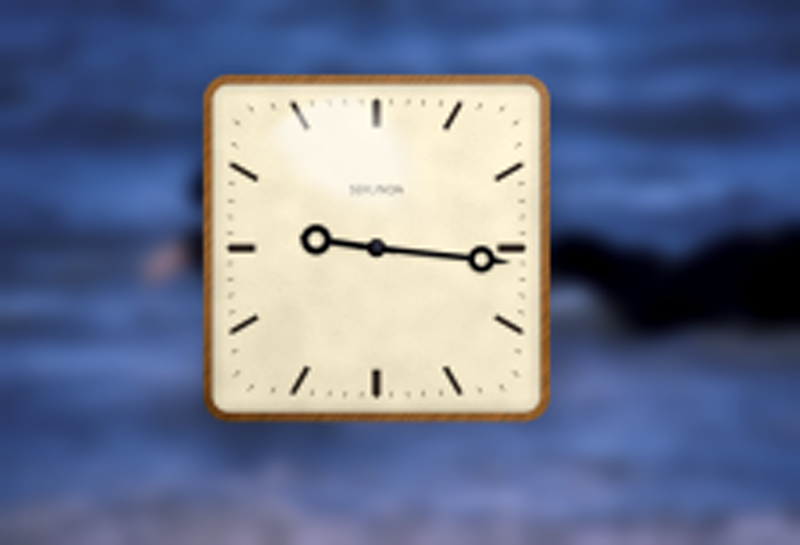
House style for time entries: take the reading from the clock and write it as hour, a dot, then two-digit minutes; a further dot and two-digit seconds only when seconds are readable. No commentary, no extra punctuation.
9.16
